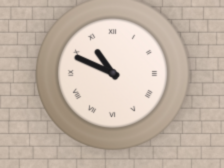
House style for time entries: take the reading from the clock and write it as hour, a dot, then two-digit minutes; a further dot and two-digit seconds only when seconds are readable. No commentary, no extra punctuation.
10.49
